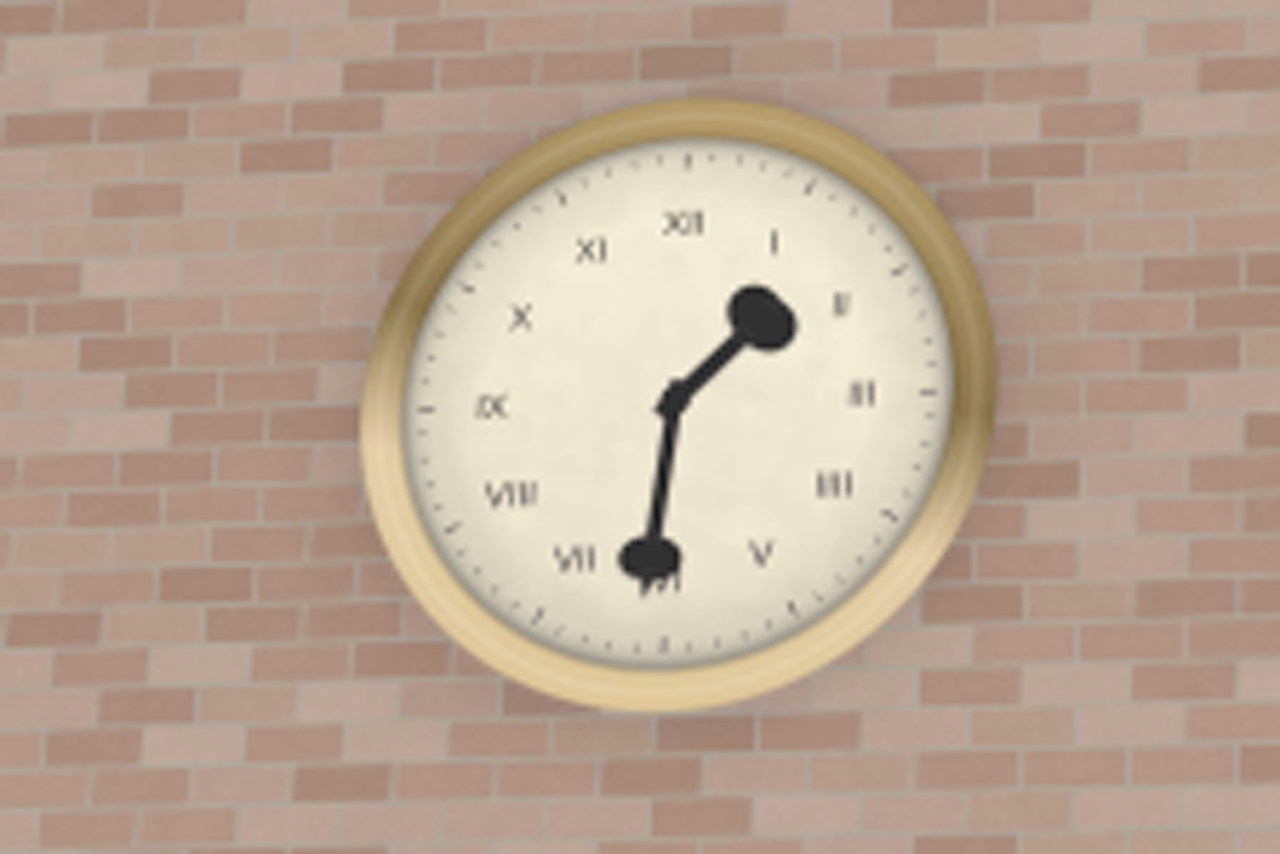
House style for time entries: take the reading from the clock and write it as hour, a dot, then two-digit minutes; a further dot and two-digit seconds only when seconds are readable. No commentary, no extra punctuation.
1.31
